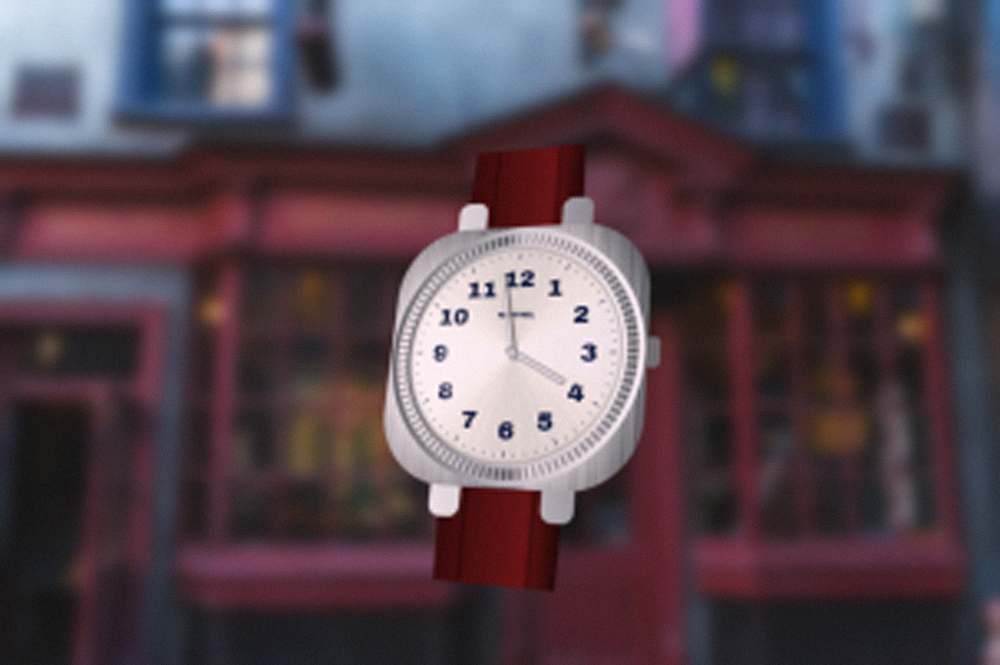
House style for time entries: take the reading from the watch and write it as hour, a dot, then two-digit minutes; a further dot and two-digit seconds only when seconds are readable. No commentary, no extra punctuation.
3.58
